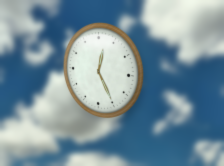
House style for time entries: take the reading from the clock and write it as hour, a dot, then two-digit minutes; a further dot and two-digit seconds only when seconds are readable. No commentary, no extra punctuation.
12.25
